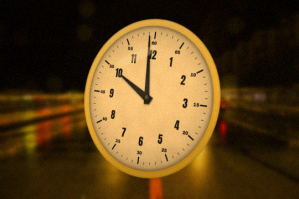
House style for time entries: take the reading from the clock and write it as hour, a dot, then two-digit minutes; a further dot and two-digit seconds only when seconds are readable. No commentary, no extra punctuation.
9.59
